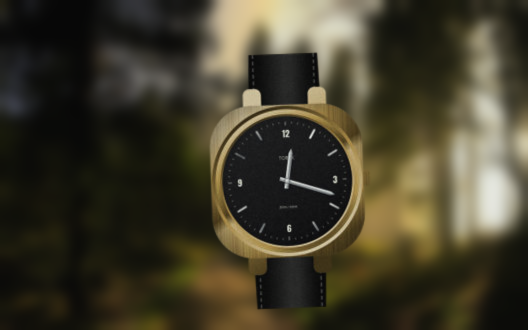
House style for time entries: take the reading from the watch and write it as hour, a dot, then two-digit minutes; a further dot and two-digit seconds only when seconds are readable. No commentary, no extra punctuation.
12.18
